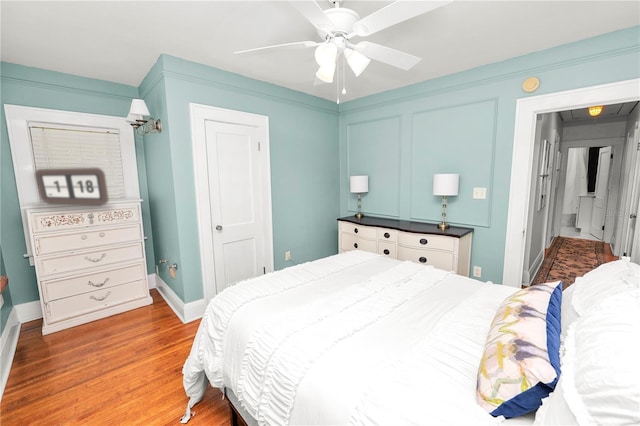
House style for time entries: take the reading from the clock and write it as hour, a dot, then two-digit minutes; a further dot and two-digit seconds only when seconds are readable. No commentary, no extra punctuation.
1.18
